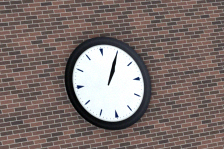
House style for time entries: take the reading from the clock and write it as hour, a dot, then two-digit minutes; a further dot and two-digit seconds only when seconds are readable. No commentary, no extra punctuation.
1.05
